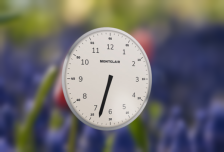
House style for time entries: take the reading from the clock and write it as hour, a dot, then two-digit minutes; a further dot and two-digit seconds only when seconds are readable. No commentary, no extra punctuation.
6.33
